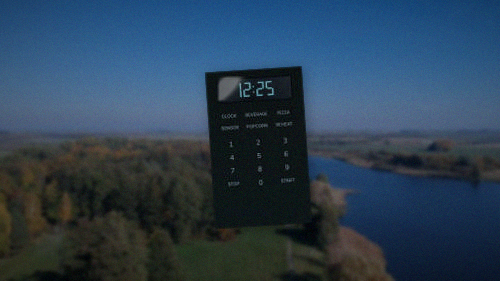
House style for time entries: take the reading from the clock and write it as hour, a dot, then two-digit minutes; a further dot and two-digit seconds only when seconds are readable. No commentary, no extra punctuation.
12.25
